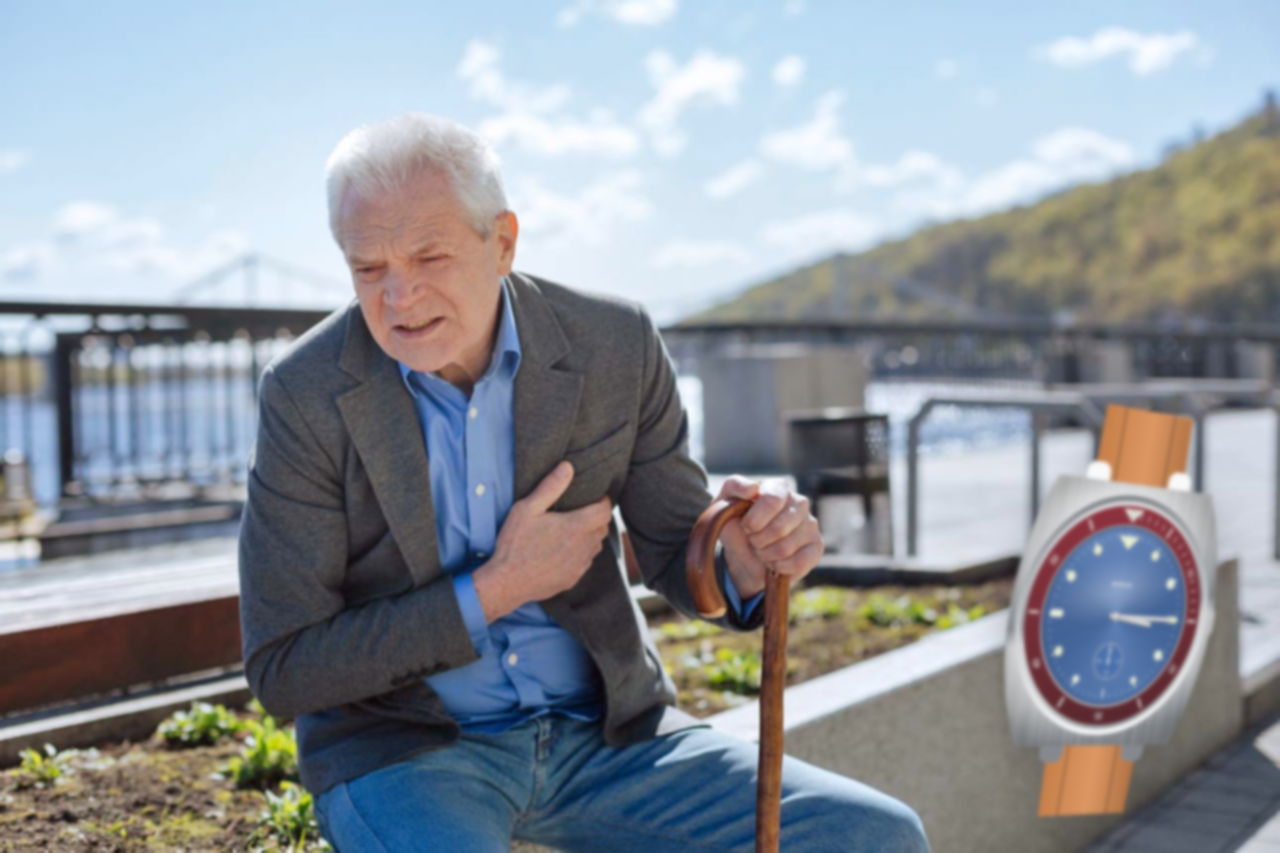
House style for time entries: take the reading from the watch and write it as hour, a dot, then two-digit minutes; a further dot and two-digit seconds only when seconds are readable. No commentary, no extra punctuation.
3.15
